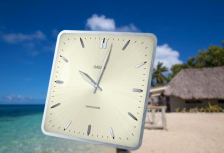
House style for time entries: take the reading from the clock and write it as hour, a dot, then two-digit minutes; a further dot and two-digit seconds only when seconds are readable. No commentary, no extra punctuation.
10.02
